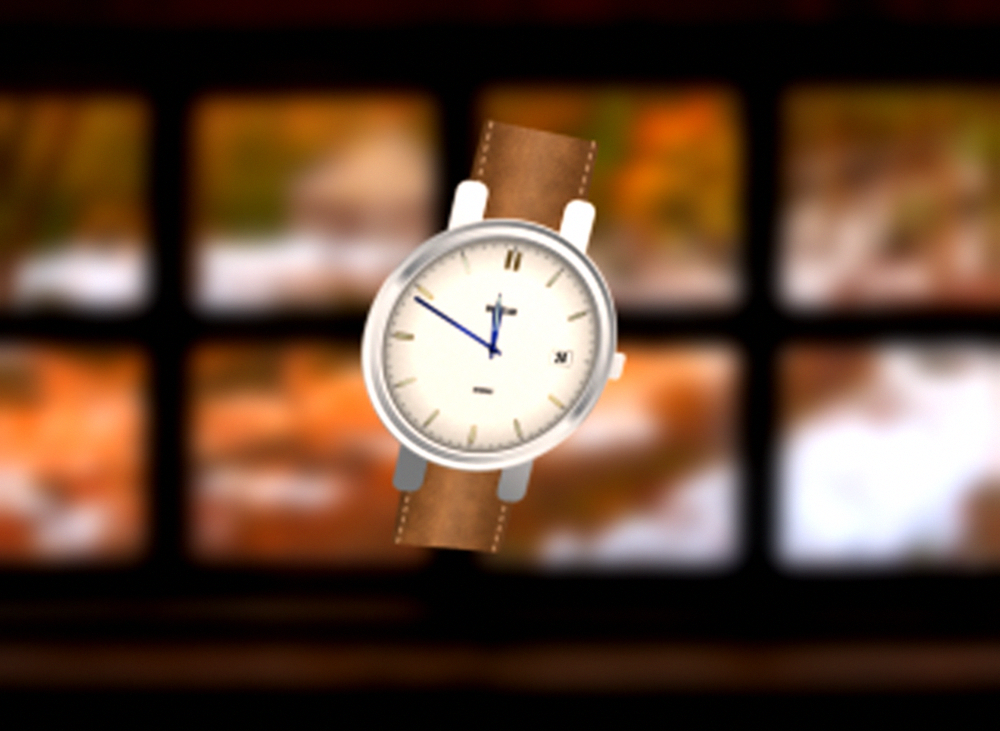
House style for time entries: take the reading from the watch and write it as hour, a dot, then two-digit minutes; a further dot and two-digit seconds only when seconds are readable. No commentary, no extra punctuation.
11.49
